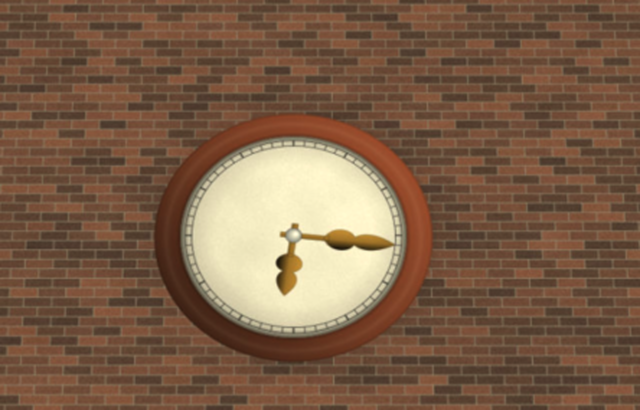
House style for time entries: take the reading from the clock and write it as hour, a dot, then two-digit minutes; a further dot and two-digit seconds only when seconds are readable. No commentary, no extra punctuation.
6.16
